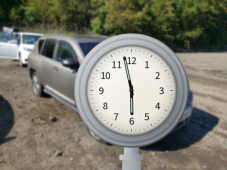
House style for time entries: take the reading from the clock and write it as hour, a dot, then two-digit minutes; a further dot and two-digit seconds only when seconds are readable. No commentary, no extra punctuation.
5.58
